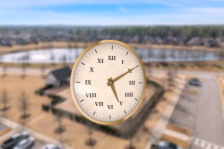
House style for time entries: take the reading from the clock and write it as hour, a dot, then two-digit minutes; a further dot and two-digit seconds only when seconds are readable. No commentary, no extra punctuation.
5.10
